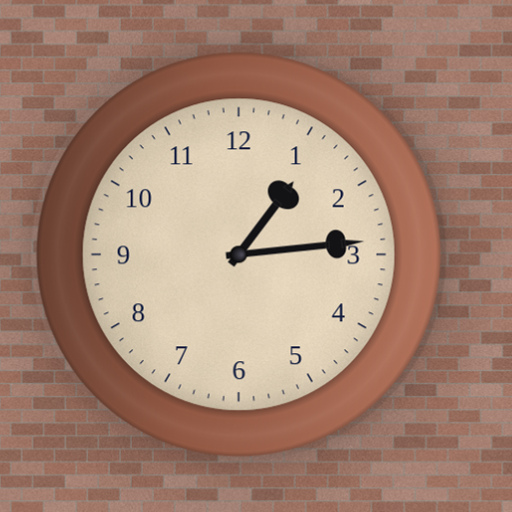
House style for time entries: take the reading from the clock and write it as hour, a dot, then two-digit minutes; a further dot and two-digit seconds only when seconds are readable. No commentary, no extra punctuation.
1.14
